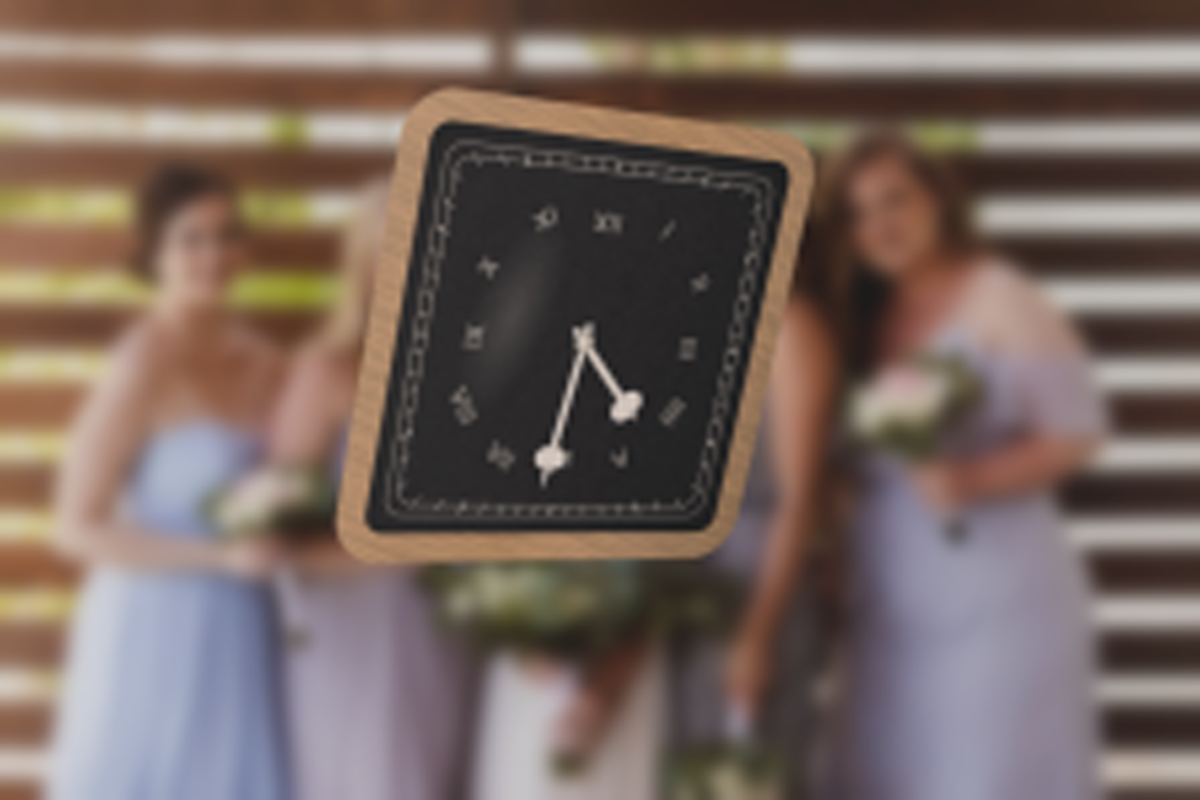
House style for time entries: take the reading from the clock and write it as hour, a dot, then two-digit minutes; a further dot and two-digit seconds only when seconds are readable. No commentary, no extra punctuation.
4.31
